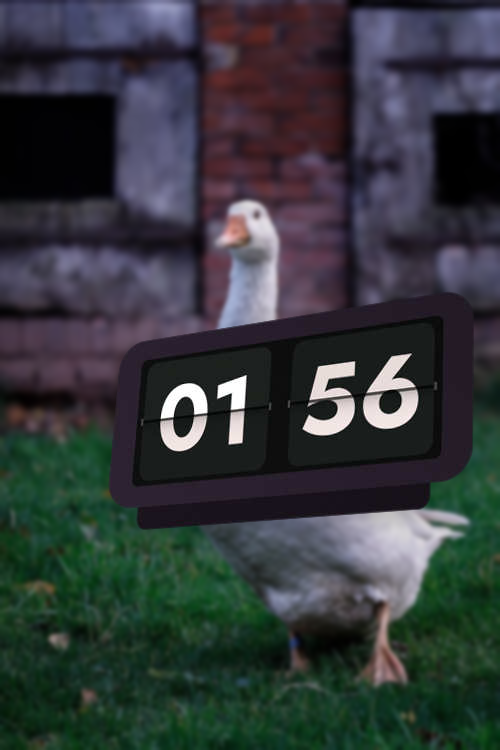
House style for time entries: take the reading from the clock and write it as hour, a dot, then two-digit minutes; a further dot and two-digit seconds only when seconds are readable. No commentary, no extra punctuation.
1.56
